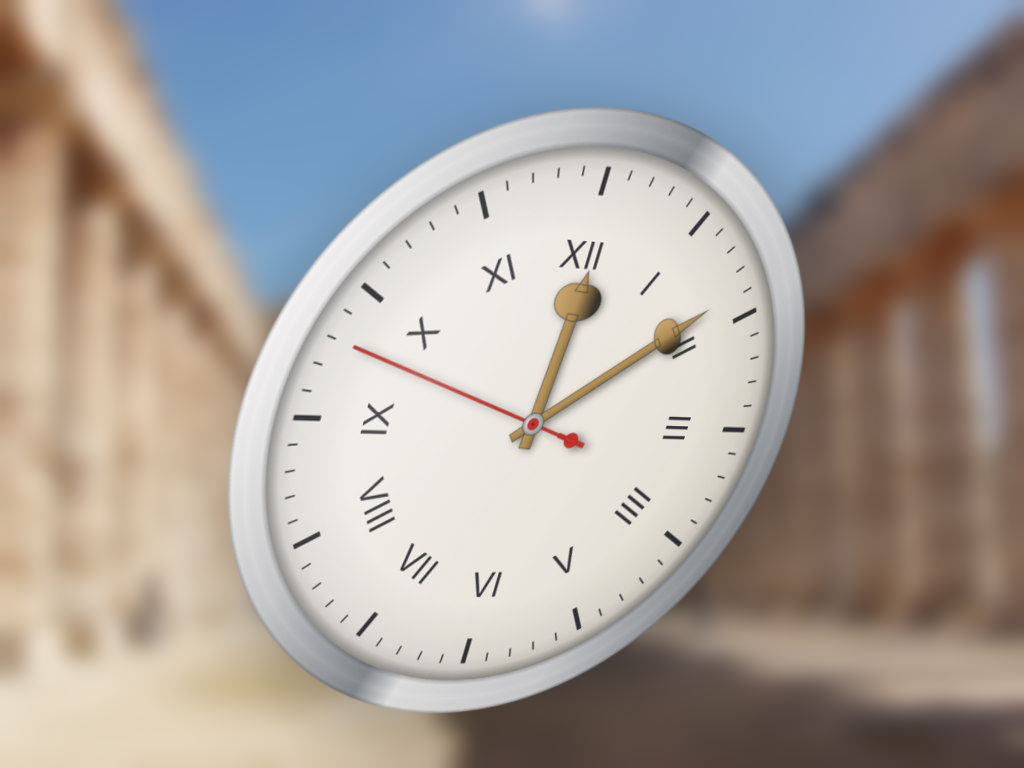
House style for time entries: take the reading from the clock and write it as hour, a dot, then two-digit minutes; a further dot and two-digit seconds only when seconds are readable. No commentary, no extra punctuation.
12.08.48
